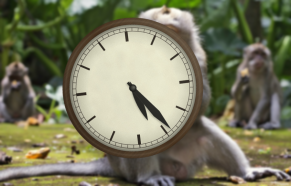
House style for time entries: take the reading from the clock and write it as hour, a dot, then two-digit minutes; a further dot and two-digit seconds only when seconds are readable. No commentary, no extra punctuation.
5.24
